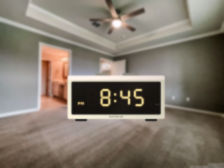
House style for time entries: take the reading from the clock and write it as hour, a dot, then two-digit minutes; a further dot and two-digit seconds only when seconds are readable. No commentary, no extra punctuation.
8.45
